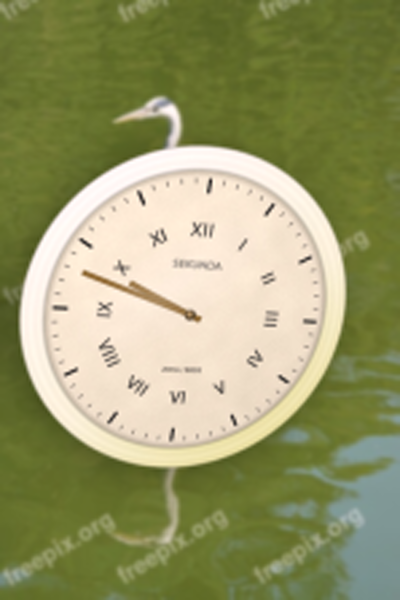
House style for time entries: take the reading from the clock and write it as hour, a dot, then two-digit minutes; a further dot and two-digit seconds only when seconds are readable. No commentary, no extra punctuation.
9.48
